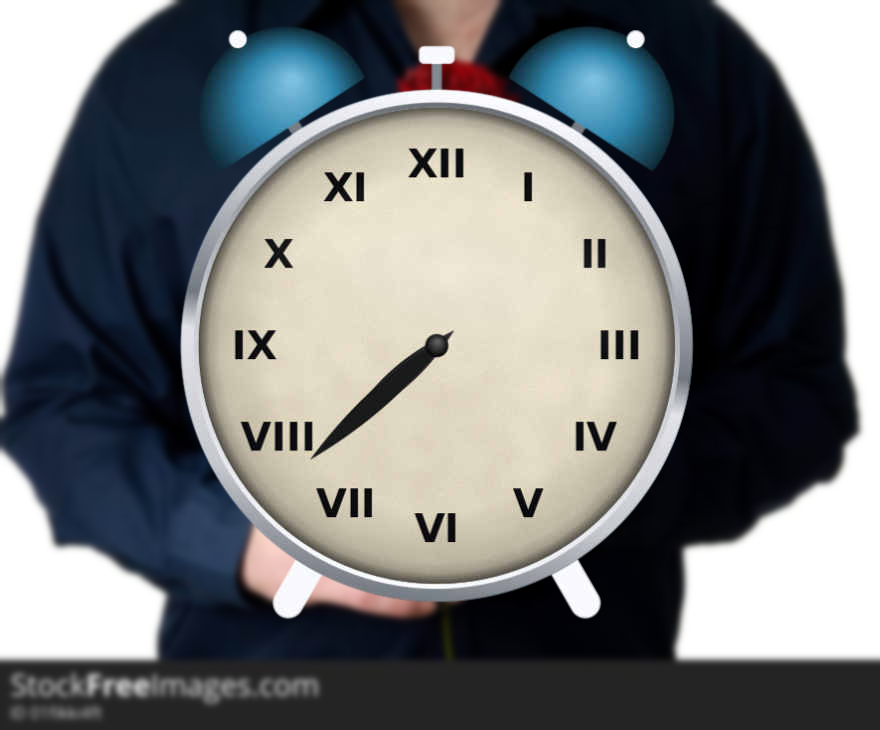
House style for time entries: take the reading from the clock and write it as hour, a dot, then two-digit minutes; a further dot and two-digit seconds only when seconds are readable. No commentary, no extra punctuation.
7.38
